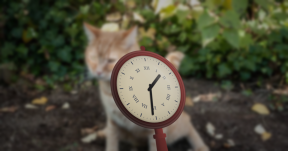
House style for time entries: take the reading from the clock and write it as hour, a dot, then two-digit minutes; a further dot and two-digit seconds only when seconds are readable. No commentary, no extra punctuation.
1.31
